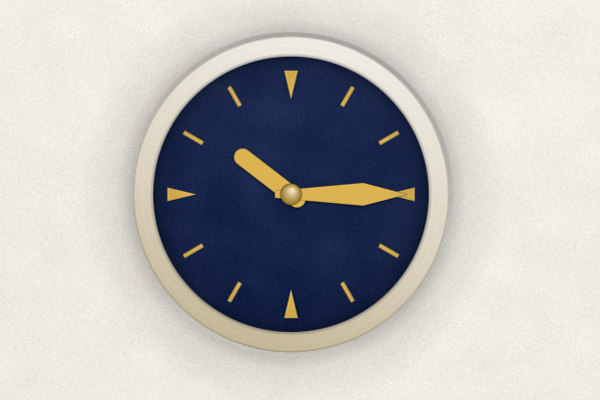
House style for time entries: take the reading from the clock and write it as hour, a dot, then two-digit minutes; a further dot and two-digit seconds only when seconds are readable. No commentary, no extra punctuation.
10.15
